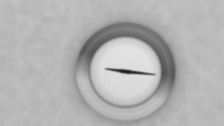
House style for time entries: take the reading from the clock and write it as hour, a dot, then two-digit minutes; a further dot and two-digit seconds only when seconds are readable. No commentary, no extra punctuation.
9.16
